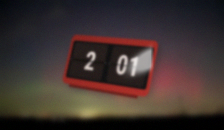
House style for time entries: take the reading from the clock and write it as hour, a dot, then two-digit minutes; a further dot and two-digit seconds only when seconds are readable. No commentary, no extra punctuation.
2.01
